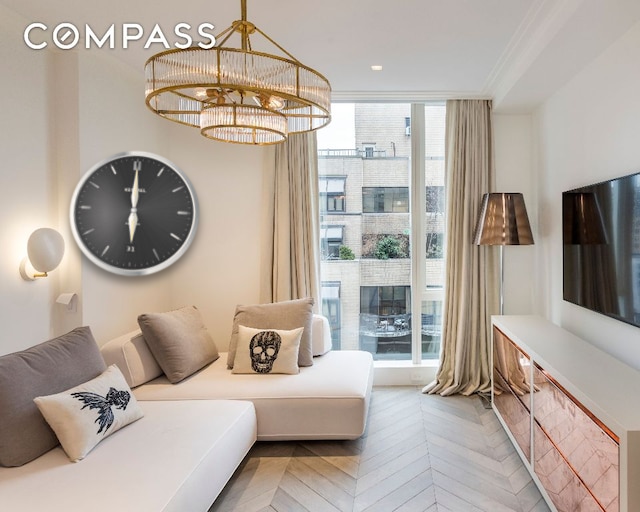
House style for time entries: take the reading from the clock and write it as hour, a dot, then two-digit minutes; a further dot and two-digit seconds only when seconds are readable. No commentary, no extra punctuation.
6.00
